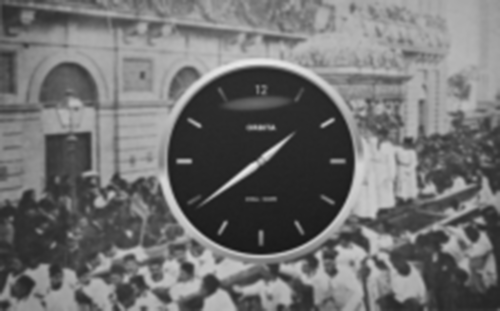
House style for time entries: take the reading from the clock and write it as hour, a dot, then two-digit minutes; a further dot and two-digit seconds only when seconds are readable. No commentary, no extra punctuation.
1.39
